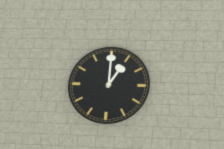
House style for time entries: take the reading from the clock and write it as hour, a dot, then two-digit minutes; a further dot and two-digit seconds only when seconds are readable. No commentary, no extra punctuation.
1.00
